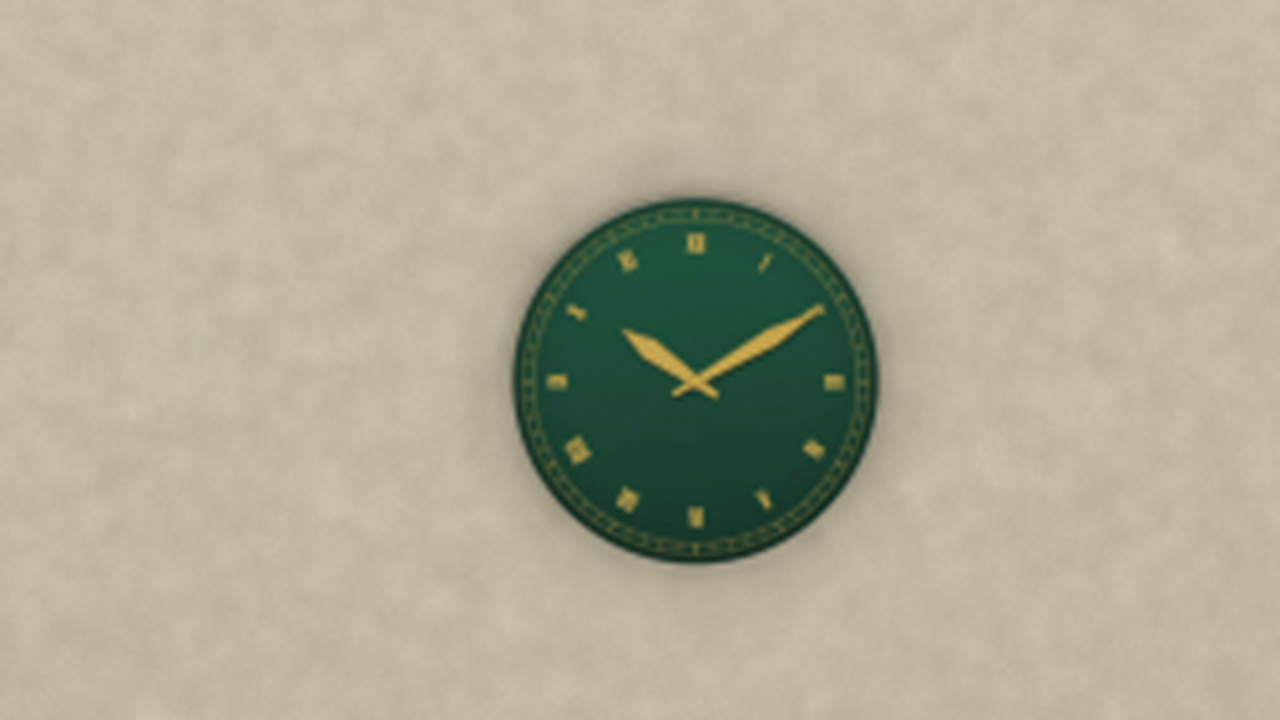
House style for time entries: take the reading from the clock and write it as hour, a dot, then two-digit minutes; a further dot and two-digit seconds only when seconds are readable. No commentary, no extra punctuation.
10.10
